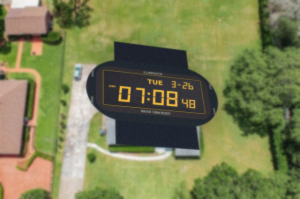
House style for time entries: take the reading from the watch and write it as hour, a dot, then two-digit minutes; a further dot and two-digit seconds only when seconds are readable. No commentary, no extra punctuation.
7.08.48
